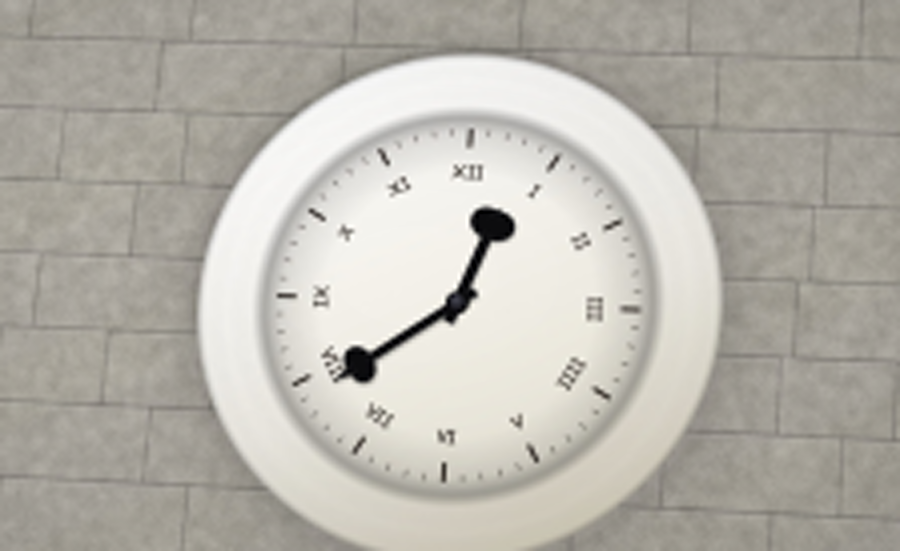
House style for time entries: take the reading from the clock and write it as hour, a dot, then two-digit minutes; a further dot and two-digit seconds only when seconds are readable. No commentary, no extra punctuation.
12.39
